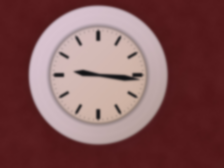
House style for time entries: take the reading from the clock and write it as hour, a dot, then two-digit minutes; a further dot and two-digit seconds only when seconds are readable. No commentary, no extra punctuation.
9.16
